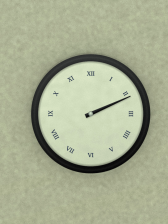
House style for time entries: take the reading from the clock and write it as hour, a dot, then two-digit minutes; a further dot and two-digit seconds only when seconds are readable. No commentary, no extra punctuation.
2.11
